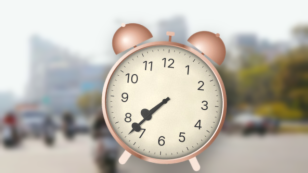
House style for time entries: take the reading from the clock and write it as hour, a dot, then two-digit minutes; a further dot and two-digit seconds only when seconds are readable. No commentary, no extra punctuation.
7.37
